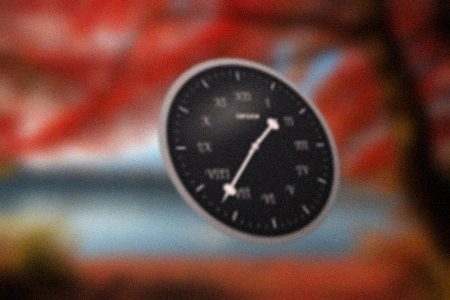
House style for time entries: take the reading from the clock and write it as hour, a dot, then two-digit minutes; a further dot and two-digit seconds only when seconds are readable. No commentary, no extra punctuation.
1.37
